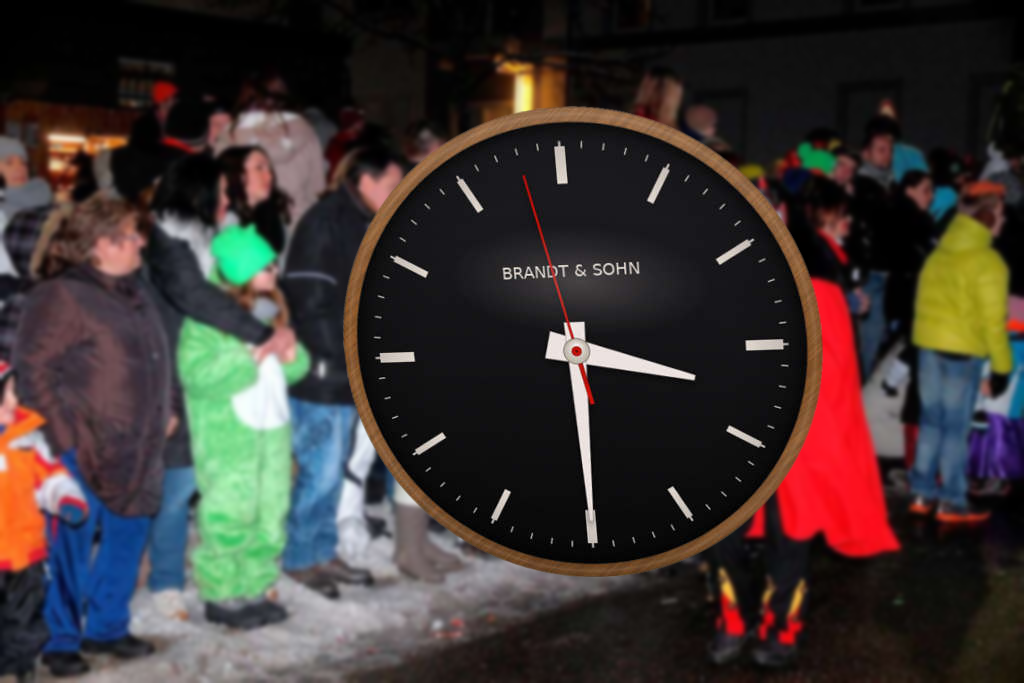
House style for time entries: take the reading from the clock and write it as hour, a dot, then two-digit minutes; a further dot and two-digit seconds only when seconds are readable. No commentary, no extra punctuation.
3.29.58
